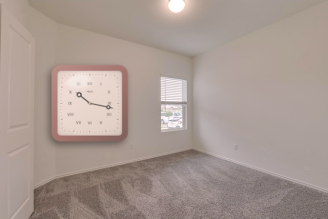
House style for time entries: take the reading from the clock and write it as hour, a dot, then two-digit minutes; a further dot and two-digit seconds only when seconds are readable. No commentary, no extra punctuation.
10.17
